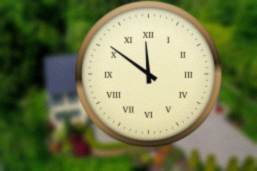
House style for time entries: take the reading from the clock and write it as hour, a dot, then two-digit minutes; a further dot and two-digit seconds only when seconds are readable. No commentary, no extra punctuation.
11.51
